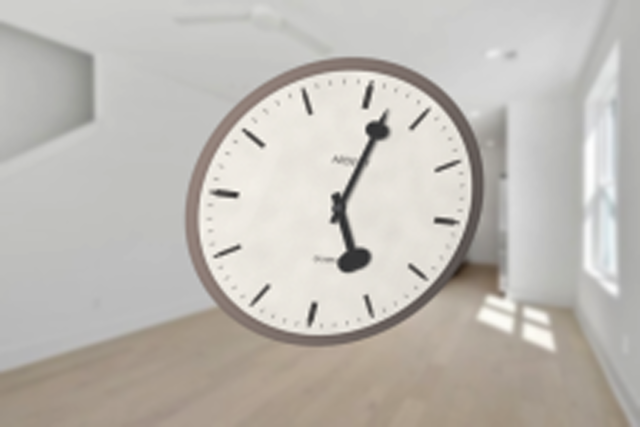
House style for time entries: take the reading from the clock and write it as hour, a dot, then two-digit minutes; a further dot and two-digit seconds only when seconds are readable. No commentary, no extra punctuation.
5.02
